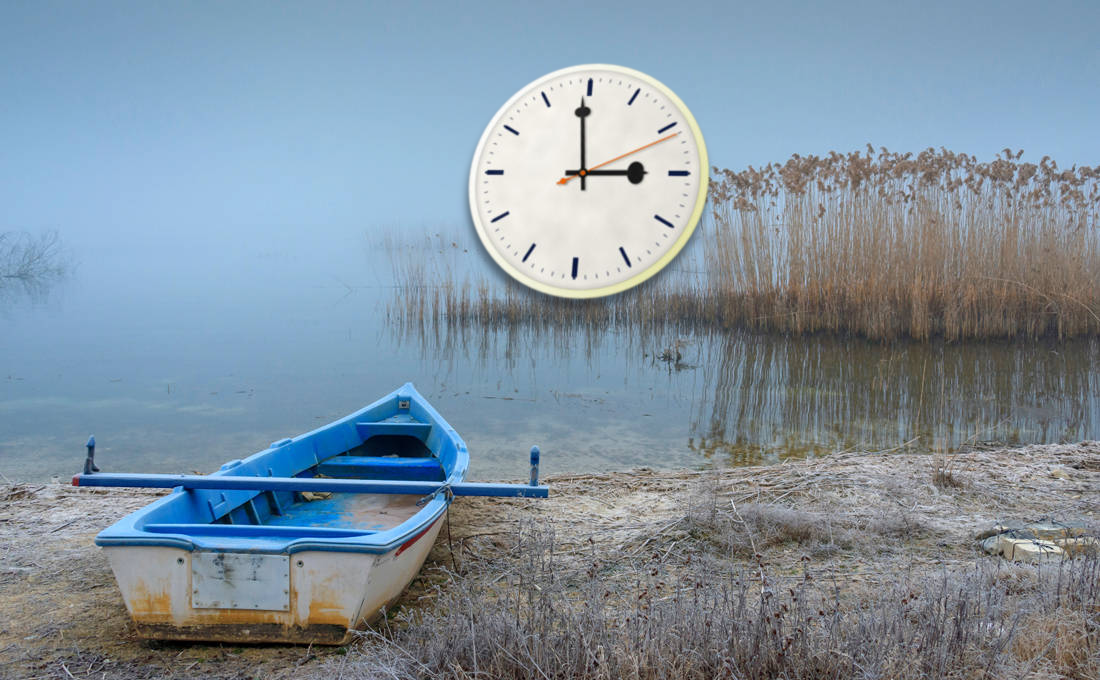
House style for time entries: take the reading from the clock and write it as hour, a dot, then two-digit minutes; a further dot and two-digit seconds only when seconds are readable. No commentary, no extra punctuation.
2.59.11
